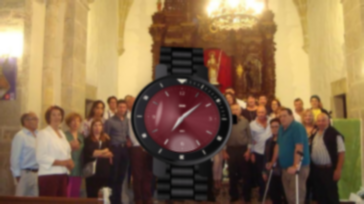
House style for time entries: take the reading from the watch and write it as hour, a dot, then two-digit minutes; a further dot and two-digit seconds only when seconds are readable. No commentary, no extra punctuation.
7.08
